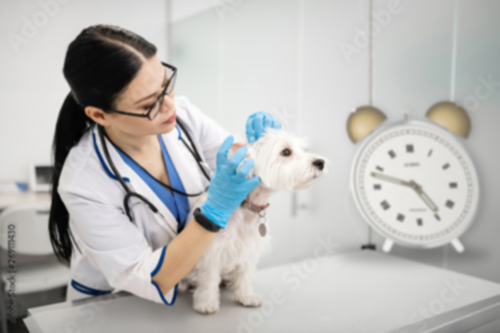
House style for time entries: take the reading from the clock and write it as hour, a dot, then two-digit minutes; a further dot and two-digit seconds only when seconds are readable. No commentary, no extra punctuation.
4.48
